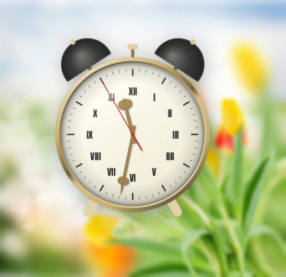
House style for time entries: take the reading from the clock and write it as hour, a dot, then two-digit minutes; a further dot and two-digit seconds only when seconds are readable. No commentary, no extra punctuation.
11.31.55
